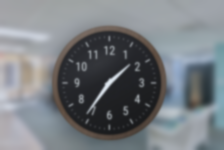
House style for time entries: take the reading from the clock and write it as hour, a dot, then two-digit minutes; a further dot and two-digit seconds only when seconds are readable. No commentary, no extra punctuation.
1.36
